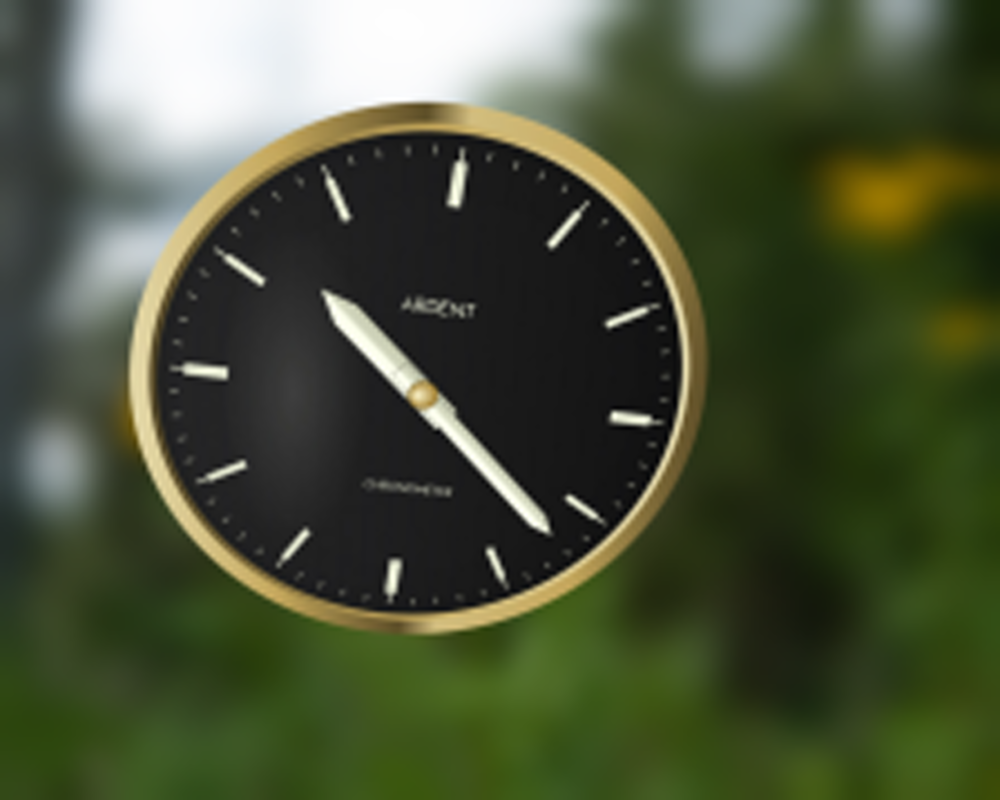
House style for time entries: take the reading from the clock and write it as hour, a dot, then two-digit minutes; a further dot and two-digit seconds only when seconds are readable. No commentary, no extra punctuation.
10.22
